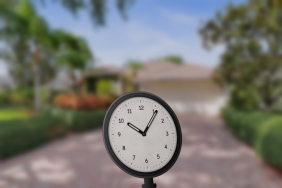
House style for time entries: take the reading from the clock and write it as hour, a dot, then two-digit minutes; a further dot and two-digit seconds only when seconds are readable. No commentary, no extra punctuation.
10.06
